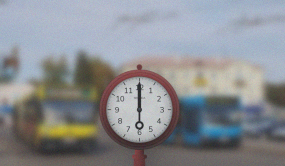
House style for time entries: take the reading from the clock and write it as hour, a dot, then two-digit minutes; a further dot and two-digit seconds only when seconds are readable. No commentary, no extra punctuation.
6.00
